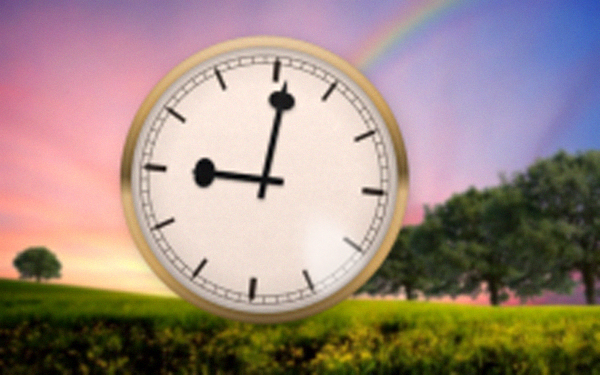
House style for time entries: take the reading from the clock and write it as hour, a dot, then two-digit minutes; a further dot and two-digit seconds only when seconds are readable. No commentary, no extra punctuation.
9.01
